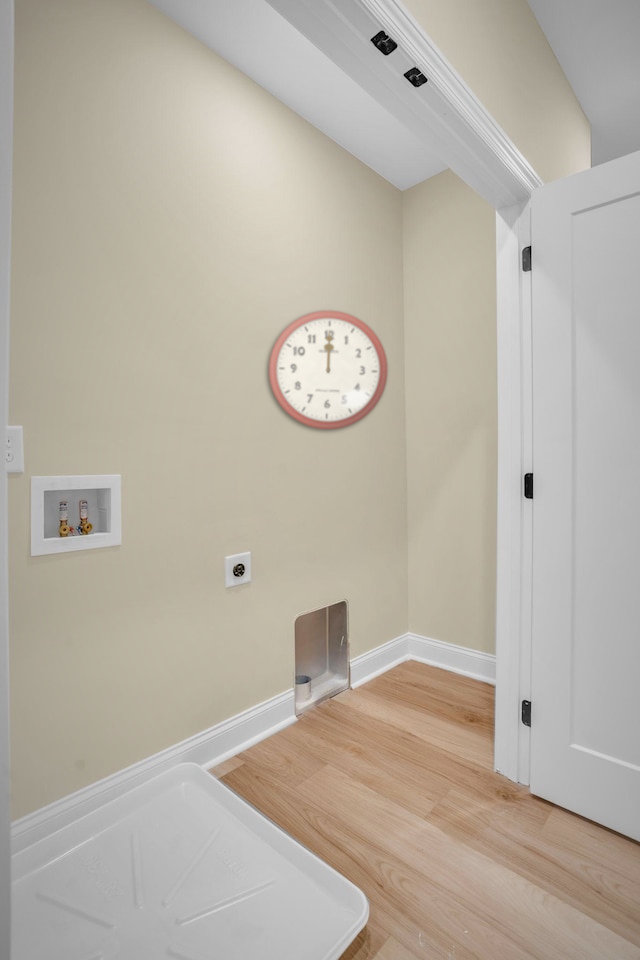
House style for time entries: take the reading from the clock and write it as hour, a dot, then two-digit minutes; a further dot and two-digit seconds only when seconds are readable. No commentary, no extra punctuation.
12.00
